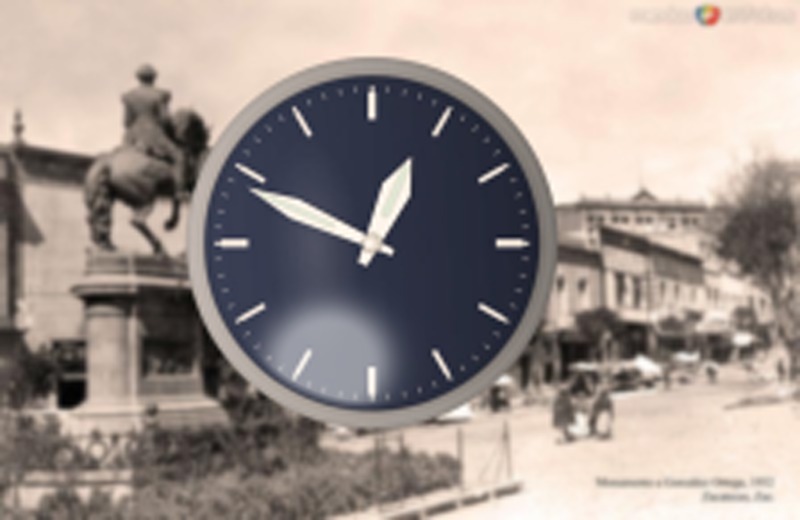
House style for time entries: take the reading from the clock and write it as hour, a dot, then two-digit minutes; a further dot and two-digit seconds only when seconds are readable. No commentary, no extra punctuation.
12.49
